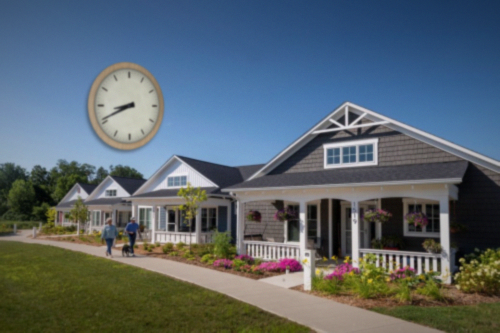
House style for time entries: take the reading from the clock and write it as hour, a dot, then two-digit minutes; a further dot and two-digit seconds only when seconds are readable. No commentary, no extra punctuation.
8.41
